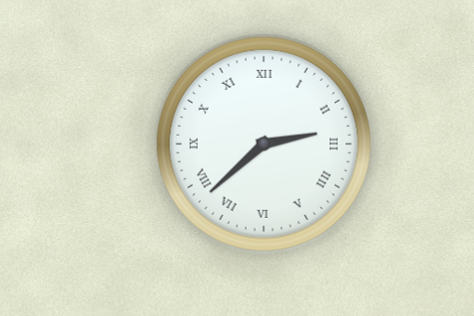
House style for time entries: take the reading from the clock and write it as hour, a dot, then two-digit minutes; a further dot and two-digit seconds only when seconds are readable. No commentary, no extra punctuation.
2.38
